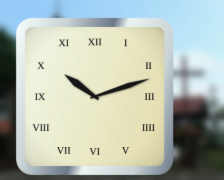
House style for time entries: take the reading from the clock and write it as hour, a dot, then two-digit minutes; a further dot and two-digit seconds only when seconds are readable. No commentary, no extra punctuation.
10.12
